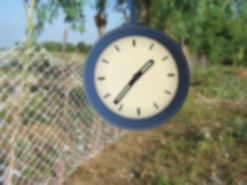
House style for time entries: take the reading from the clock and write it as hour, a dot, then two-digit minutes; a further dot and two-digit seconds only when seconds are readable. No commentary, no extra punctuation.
1.37
